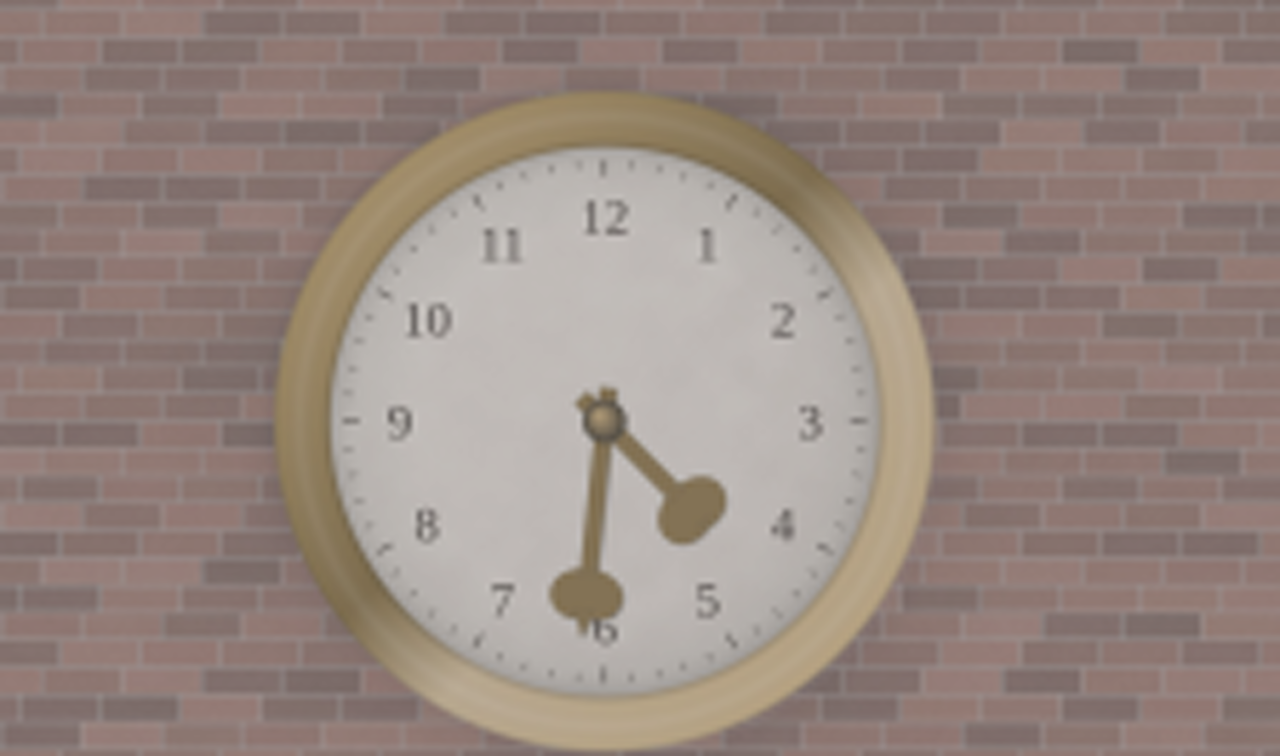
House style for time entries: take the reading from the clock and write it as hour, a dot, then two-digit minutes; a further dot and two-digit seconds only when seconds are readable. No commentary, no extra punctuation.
4.31
